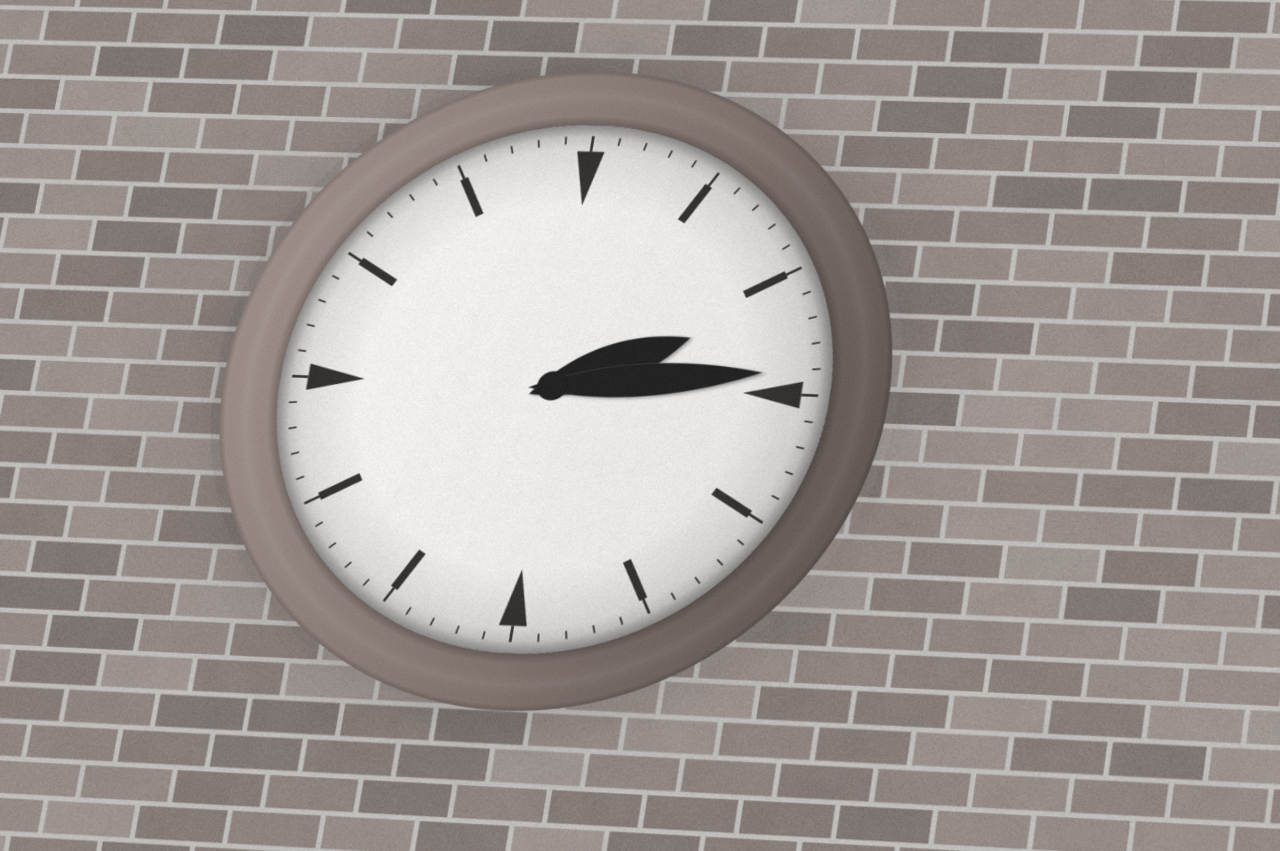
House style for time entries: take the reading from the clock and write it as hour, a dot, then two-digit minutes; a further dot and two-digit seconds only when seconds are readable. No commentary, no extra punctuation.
2.14
